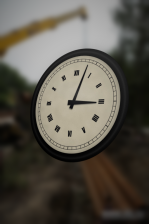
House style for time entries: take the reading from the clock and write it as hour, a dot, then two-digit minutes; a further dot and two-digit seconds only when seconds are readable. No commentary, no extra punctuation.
3.03
